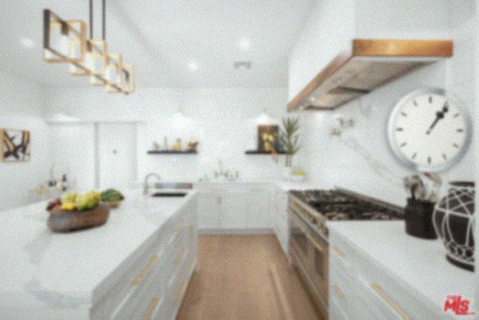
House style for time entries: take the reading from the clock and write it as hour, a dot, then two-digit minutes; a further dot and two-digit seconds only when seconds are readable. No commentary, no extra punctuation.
1.06
